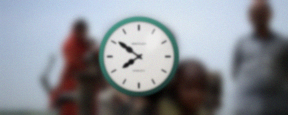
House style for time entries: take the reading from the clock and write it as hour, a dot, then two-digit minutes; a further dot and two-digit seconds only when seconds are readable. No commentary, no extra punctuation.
7.51
